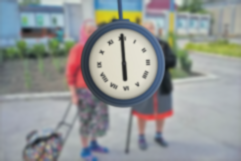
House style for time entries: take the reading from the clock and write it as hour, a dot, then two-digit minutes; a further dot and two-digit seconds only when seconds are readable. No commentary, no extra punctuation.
6.00
